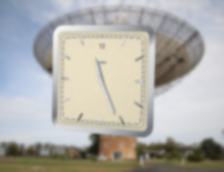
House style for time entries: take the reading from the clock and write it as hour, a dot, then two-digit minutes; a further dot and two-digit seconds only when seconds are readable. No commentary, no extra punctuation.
11.26
